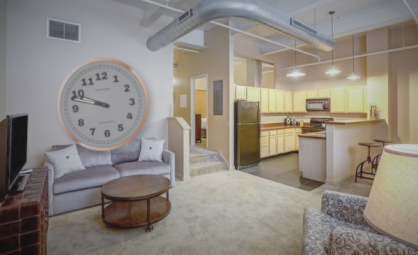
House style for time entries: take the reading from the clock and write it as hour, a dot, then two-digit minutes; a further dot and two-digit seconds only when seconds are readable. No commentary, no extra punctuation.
9.48
